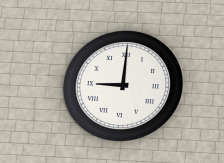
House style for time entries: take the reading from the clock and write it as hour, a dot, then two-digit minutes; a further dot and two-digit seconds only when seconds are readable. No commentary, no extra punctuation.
9.00
